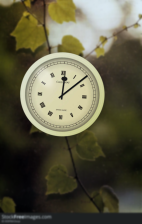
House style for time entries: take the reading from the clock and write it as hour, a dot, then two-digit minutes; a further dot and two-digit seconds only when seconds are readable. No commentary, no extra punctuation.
12.08
